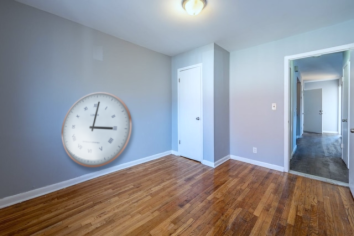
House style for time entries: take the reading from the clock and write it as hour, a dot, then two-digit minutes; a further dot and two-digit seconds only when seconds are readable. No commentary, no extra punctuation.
3.01
